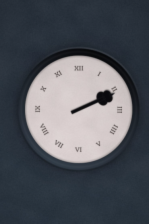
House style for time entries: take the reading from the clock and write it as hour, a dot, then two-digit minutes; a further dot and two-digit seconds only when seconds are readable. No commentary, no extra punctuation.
2.11
